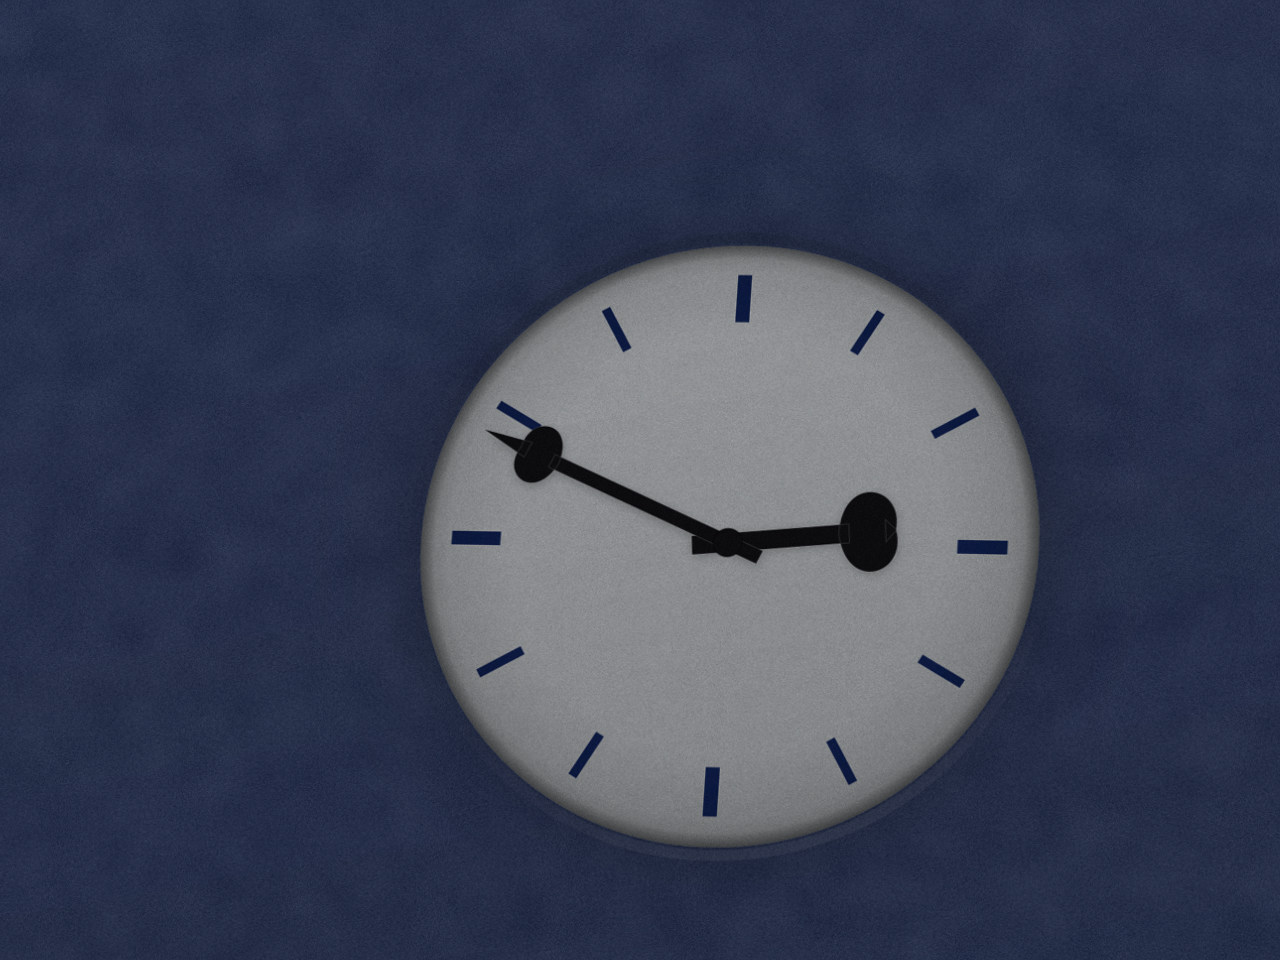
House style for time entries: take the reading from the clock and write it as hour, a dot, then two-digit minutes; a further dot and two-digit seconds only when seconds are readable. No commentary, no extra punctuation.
2.49
